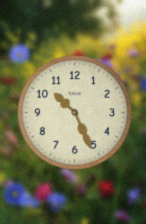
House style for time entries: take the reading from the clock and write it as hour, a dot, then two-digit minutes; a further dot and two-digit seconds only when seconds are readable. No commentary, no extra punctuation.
10.26
